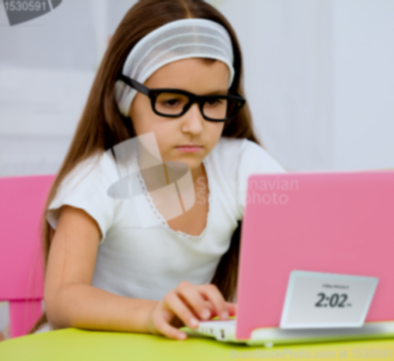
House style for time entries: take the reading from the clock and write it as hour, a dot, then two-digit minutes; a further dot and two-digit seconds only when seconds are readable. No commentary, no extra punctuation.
2.02
